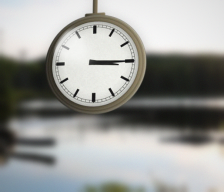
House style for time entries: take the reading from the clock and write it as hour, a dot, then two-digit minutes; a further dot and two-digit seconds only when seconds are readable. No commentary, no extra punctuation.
3.15
